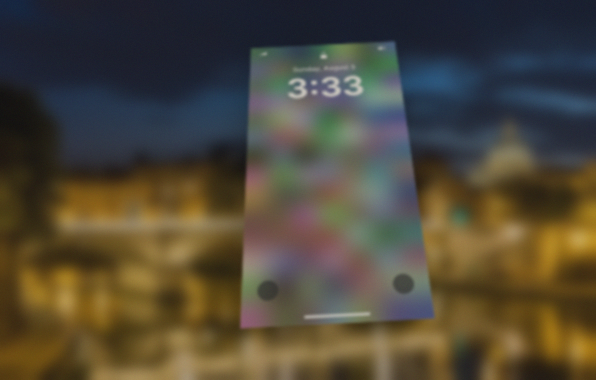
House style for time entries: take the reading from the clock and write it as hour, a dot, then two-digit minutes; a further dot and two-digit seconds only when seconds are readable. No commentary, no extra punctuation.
3.33
